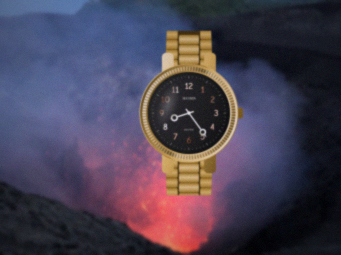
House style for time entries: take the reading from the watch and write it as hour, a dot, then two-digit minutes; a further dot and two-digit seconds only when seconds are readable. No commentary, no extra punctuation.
8.24
